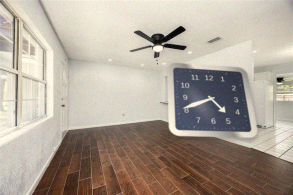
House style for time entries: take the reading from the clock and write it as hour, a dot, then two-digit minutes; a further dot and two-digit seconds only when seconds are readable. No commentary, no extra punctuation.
4.41
